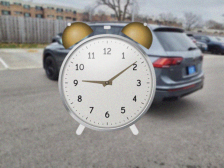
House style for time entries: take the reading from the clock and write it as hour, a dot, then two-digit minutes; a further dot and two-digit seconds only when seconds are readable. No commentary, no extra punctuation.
9.09
